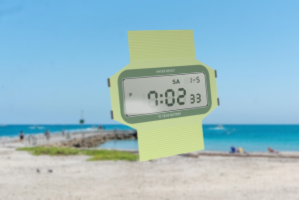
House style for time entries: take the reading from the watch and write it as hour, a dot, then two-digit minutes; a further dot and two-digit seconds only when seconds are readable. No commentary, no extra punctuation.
7.02.33
